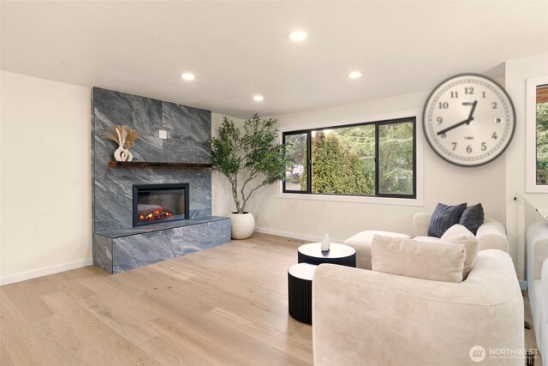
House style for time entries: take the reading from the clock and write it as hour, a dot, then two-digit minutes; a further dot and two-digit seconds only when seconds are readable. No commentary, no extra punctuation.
12.41
